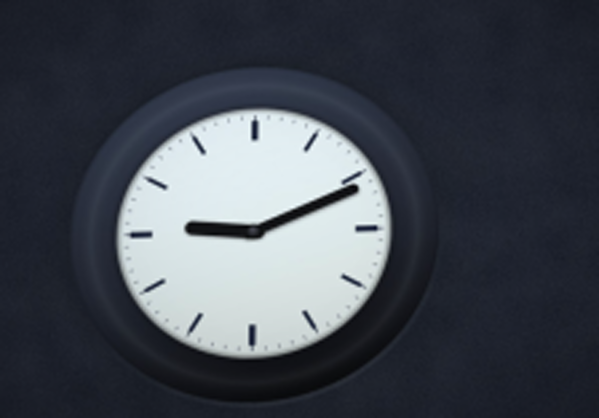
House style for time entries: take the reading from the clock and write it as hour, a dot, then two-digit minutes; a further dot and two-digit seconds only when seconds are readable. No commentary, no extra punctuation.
9.11
